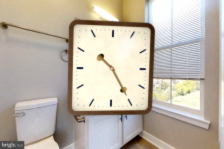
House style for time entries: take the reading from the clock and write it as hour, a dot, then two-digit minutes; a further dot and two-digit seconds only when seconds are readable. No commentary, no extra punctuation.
10.25
